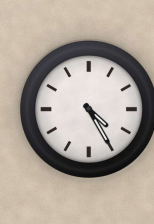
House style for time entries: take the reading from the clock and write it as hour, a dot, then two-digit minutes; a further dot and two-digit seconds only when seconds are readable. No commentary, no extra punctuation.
4.25
